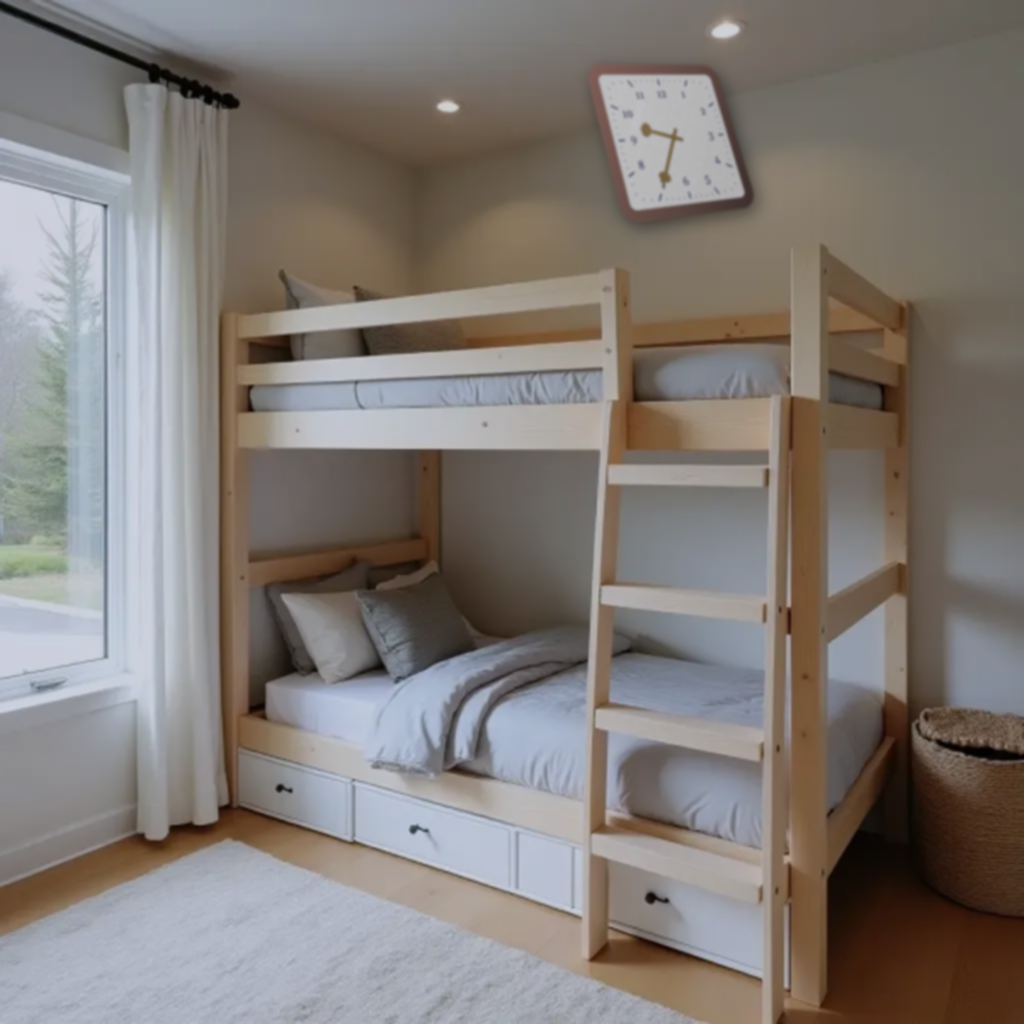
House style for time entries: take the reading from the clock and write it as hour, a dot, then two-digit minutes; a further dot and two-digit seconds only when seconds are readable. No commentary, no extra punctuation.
9.35
